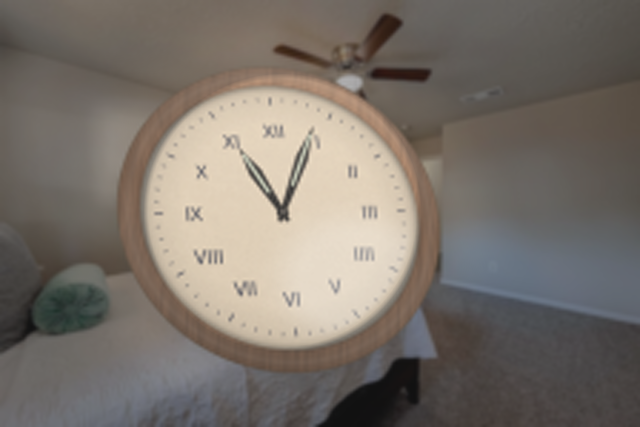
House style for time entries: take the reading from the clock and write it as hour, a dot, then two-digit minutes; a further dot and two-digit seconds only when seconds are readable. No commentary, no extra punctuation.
11.04
